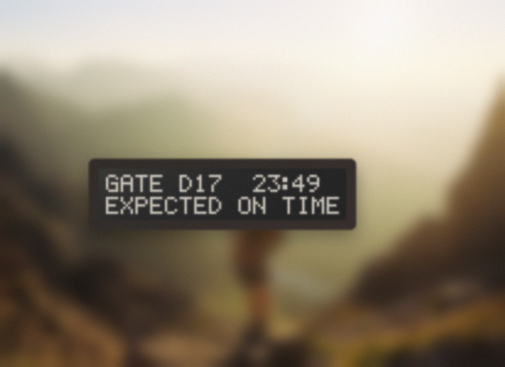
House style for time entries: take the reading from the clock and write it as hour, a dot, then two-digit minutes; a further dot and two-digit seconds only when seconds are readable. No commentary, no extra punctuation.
23.49
